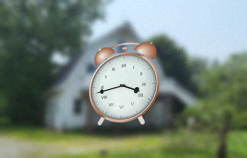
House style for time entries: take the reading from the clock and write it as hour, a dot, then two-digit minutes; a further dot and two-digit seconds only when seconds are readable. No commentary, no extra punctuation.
3.43
